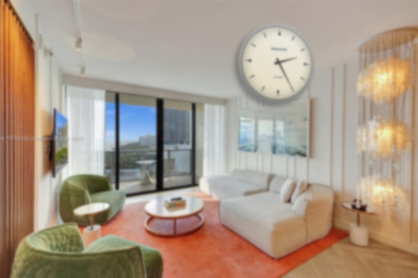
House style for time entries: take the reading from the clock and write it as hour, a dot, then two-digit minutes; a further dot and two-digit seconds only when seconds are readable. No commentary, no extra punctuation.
2.25
